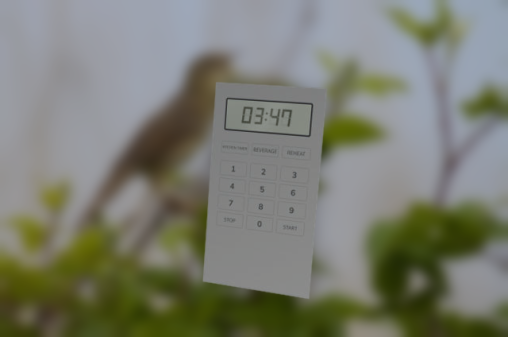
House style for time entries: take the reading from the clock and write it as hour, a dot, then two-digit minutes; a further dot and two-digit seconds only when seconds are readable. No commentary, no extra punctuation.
3.47
